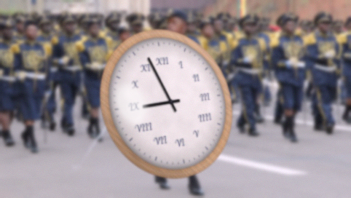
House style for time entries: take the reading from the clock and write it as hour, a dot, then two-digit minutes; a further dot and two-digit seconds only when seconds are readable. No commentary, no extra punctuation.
8.57
